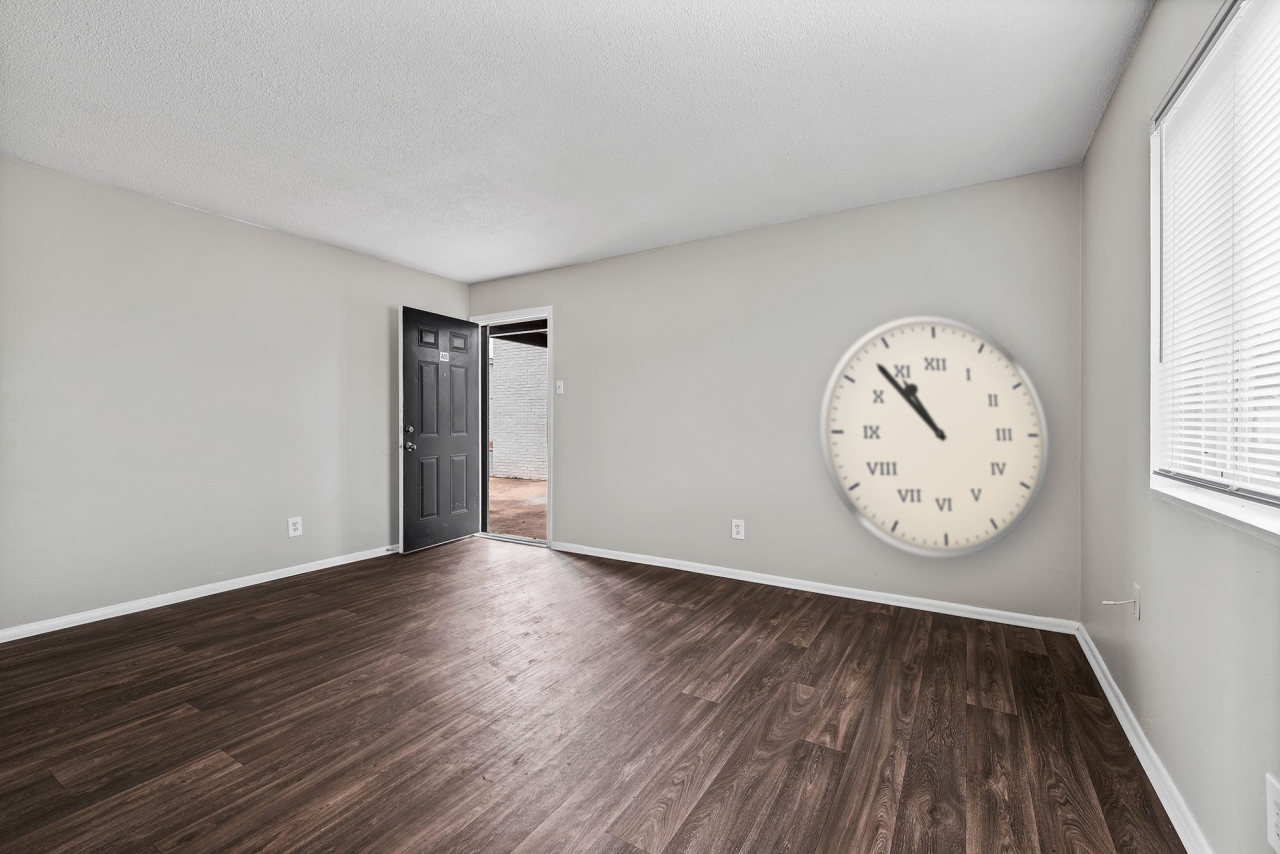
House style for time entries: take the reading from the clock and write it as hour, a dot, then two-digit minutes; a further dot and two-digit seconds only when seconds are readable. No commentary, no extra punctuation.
10.53
